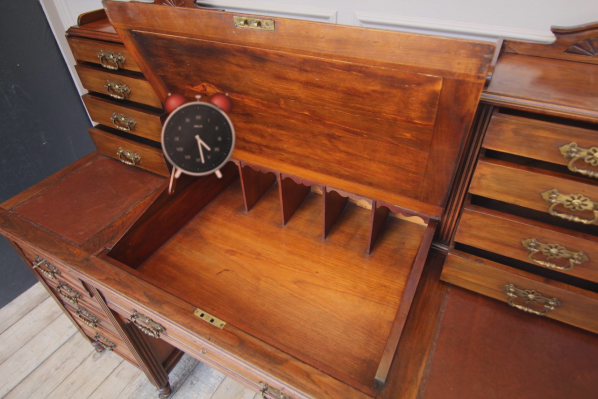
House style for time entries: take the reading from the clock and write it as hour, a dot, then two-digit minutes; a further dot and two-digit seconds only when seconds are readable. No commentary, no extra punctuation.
4.28
